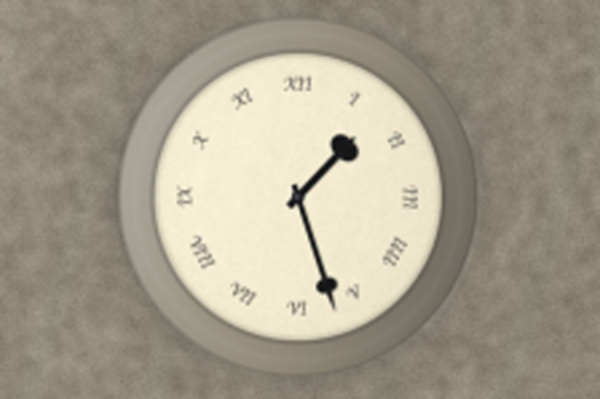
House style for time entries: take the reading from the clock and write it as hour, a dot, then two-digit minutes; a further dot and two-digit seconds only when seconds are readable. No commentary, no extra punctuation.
1.27
